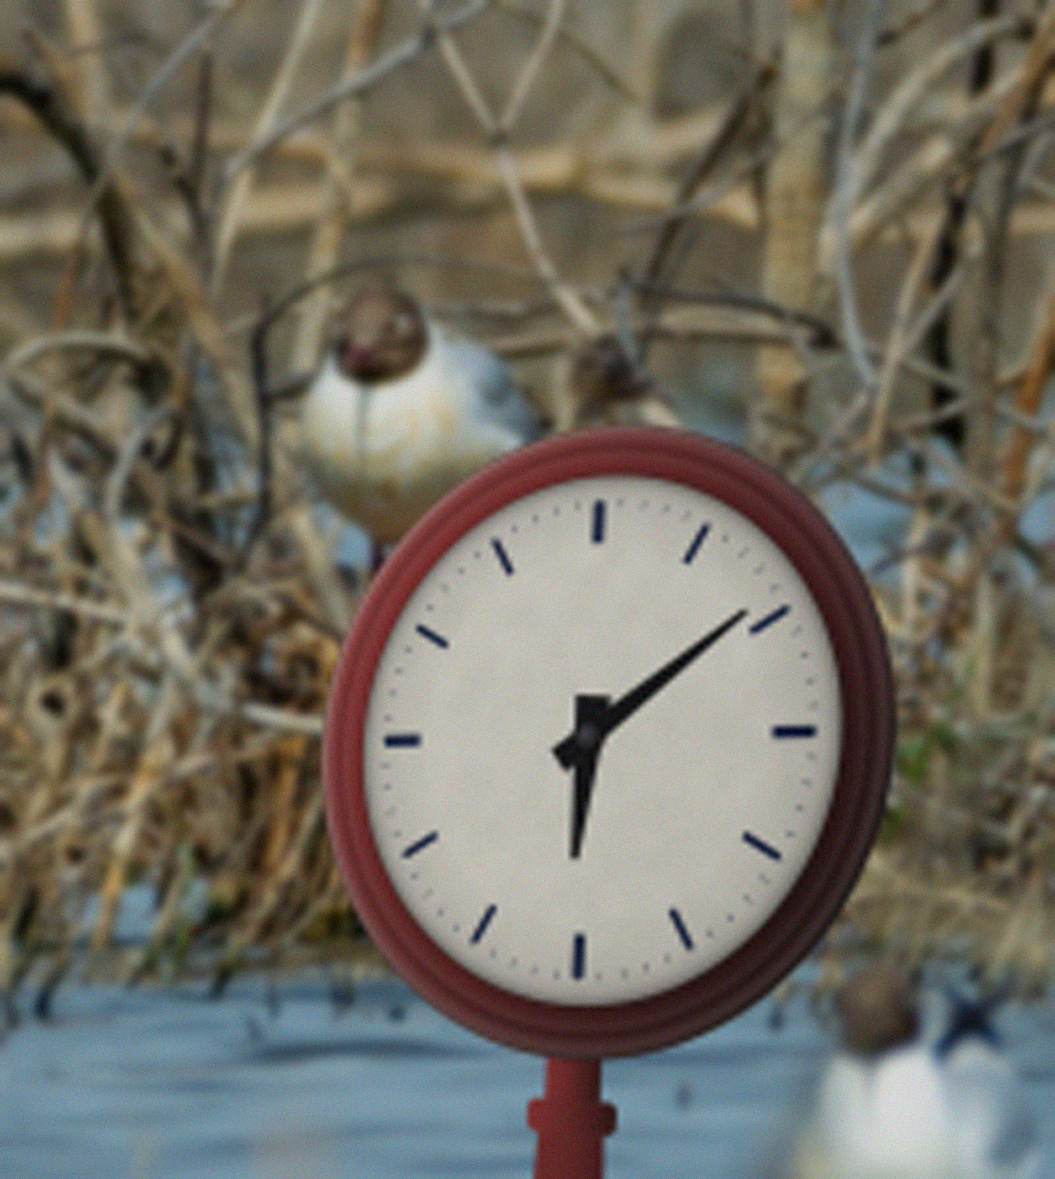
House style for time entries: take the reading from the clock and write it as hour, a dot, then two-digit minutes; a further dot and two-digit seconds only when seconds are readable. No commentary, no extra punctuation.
6.09
